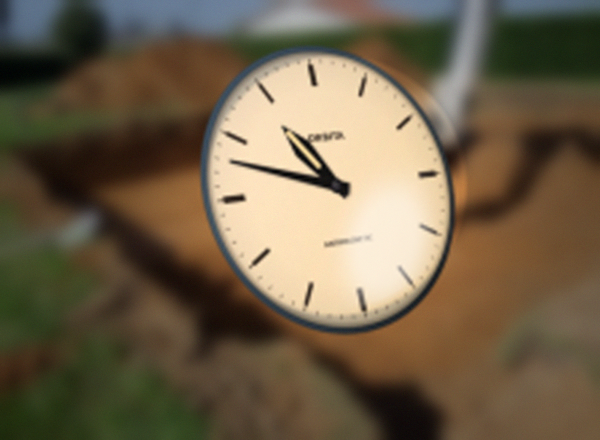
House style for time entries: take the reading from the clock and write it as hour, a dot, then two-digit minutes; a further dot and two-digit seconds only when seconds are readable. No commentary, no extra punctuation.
10.48
